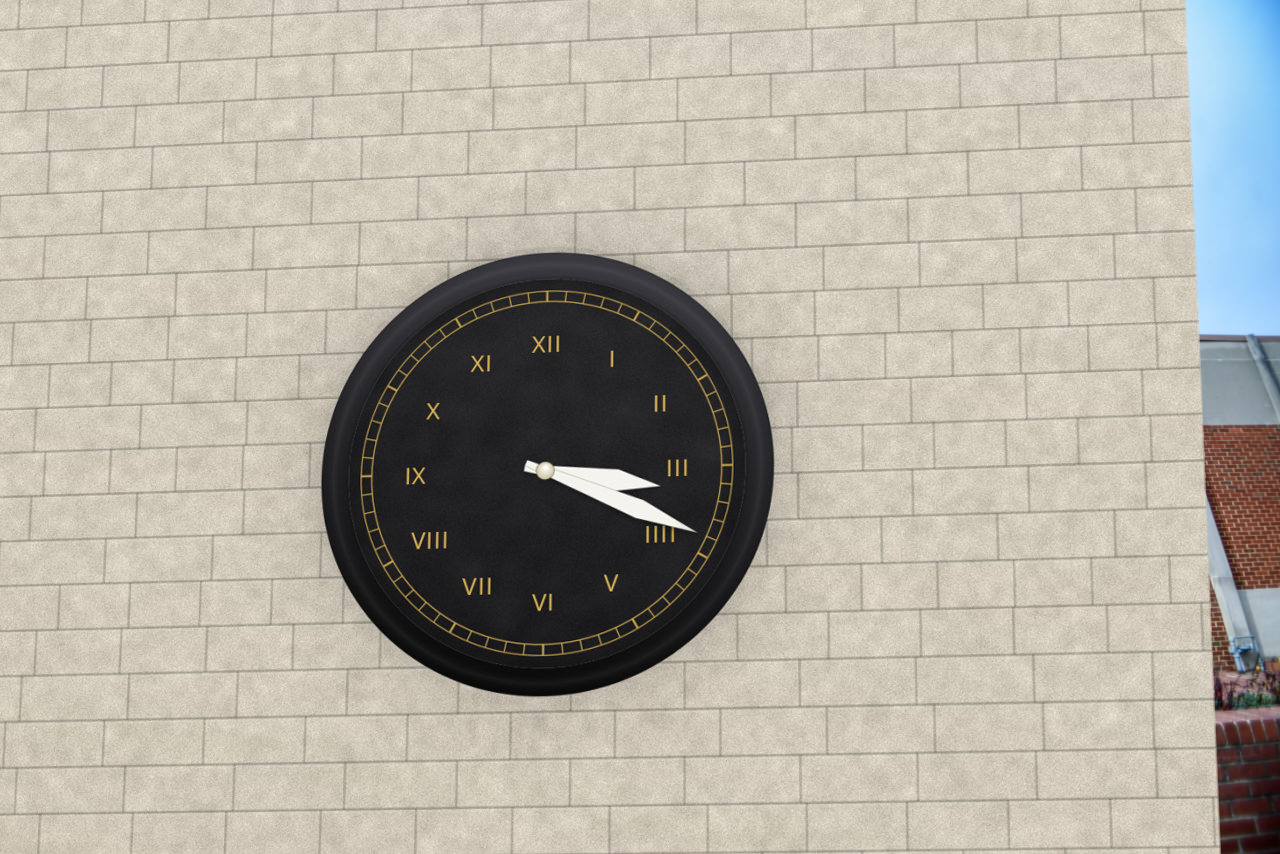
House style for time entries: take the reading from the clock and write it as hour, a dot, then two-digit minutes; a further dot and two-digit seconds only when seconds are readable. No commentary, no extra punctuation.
3.19
